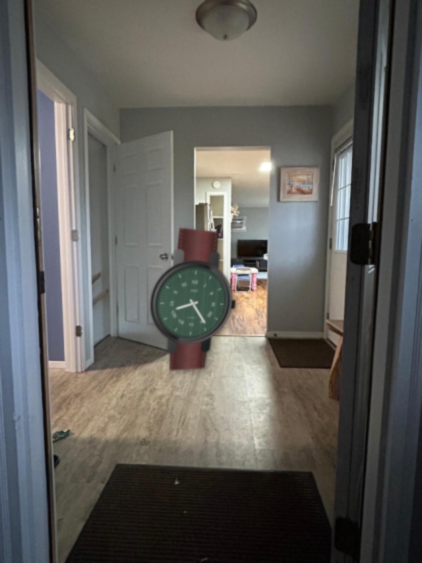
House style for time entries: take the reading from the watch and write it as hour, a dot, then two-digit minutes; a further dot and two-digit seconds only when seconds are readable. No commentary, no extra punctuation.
8.24
